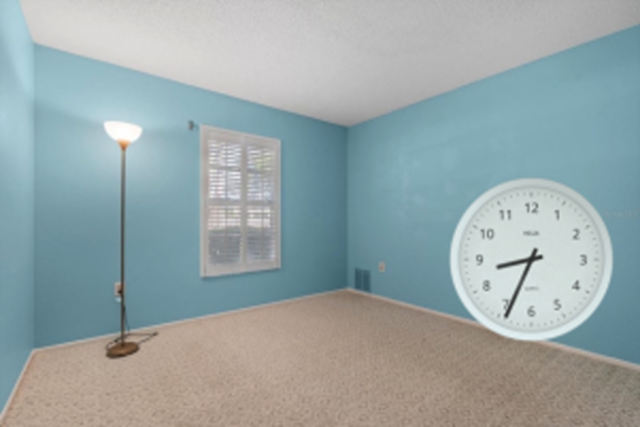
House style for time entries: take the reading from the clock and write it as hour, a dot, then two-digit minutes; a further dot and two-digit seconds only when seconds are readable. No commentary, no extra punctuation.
8.34
